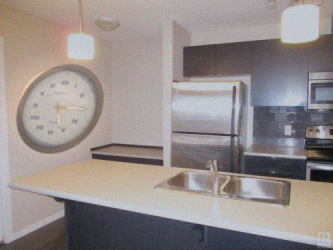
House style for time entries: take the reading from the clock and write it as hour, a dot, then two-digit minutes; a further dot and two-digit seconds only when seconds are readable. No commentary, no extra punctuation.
5.15
